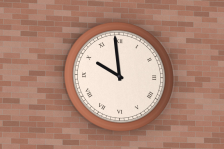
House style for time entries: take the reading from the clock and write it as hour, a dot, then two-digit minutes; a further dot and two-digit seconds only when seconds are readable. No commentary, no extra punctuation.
9.59
